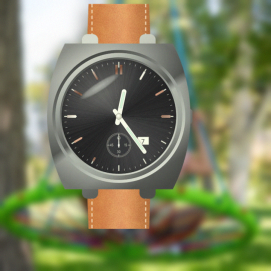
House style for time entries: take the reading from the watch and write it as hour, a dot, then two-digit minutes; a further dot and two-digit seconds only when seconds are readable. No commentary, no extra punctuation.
12.24
